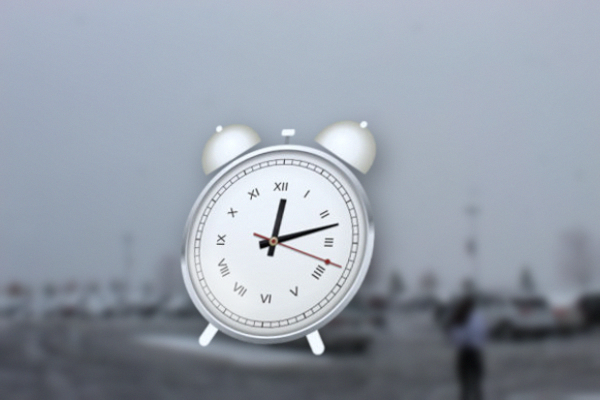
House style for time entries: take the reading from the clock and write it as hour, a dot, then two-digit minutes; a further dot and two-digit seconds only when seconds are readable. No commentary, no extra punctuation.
12.12.18
